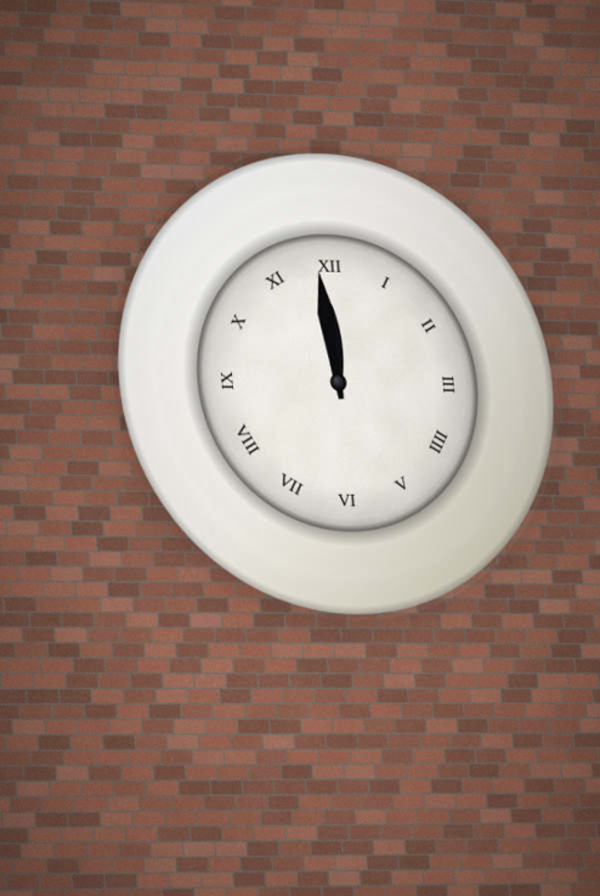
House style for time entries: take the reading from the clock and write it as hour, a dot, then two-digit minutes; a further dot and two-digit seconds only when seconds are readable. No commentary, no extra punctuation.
11.59
